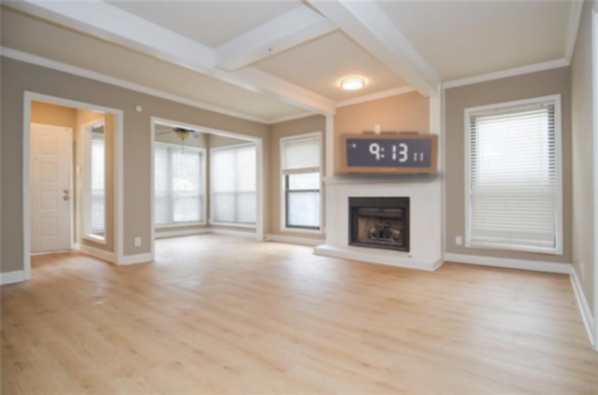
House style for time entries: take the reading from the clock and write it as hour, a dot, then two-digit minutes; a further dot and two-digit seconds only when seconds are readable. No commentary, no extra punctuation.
9.13
